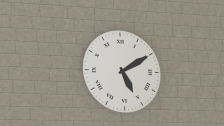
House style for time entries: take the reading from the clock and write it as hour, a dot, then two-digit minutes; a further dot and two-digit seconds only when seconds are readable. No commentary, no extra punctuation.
5.10
